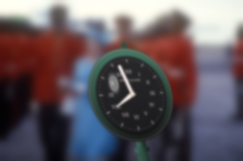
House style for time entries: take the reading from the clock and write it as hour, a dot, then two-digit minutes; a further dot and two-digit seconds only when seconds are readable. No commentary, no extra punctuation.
7.57
